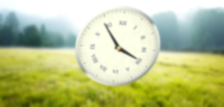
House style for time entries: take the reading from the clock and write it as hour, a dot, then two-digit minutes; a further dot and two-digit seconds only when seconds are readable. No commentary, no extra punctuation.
3.54
